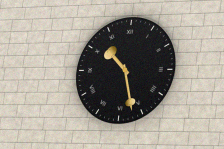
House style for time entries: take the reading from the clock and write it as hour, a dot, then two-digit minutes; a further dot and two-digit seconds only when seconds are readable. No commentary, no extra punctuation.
10.27
